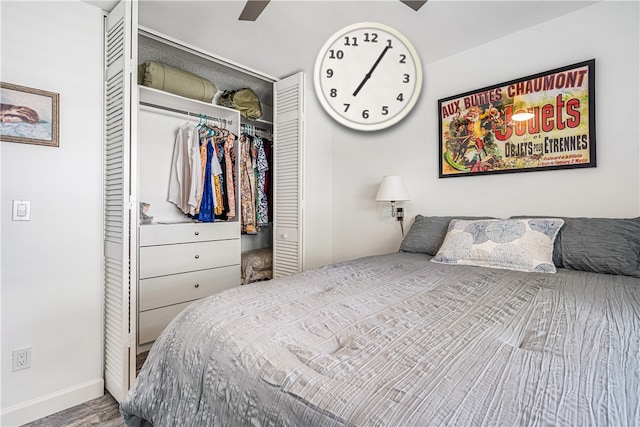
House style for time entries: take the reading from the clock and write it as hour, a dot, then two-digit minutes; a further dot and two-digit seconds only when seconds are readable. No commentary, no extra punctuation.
7.05
